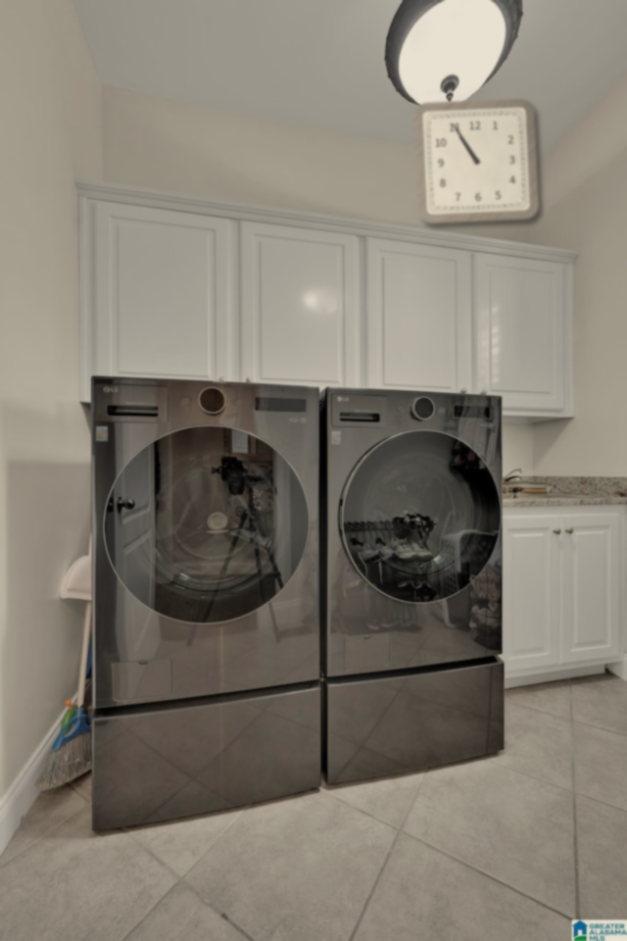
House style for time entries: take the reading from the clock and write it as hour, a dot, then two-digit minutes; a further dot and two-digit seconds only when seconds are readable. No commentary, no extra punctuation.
10.55
